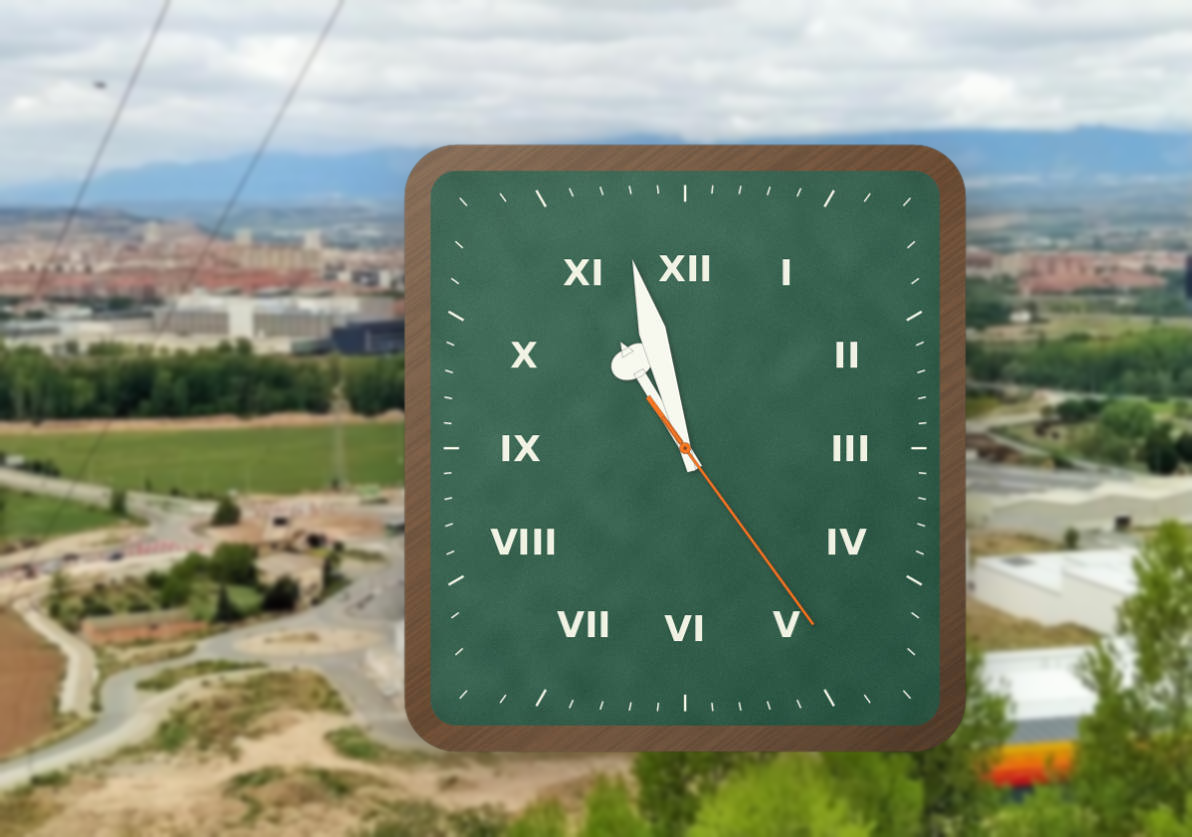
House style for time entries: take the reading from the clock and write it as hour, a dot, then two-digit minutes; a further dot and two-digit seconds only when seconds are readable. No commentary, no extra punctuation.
10.57.24
